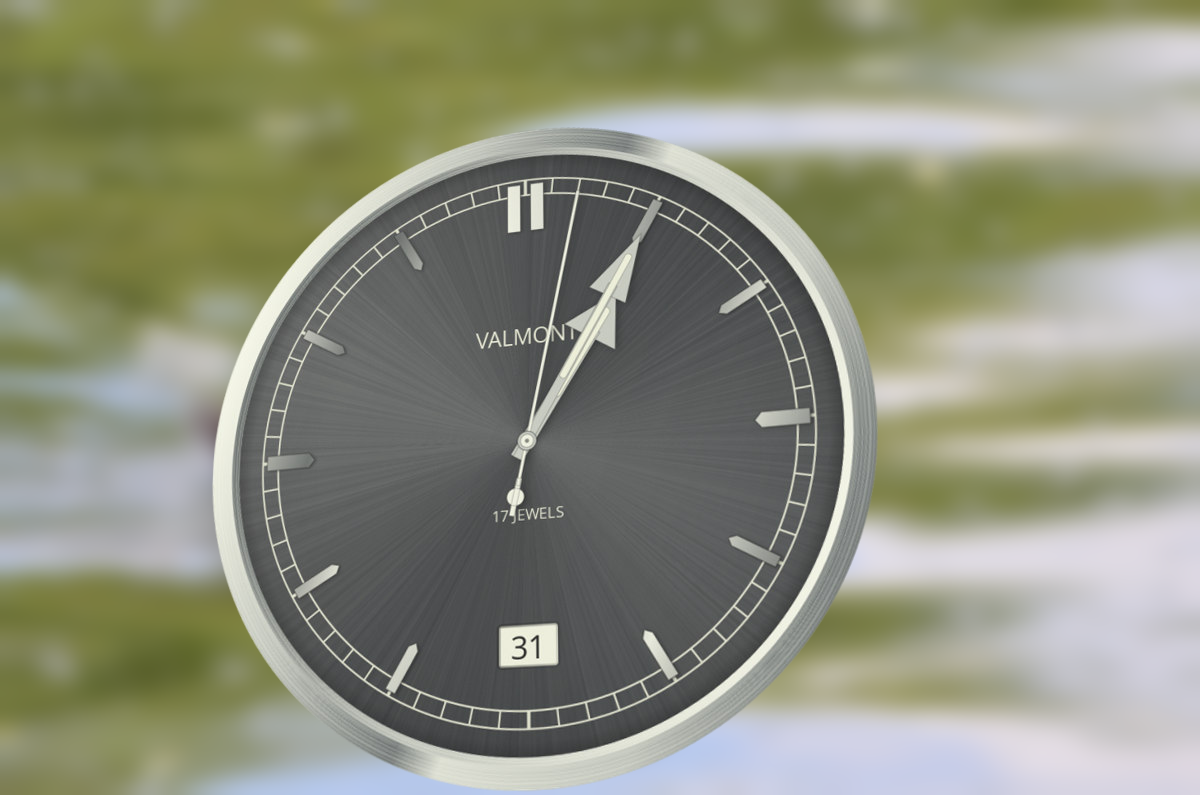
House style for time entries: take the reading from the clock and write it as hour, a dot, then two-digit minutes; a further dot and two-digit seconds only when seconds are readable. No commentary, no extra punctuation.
1.05.02
